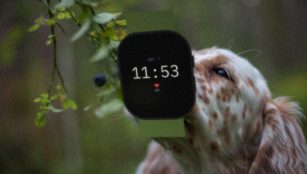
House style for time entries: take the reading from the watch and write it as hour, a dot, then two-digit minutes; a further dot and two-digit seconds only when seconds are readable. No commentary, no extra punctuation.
11.53
